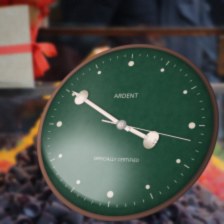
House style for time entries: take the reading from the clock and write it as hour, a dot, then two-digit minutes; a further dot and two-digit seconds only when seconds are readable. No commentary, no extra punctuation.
3.50.17
